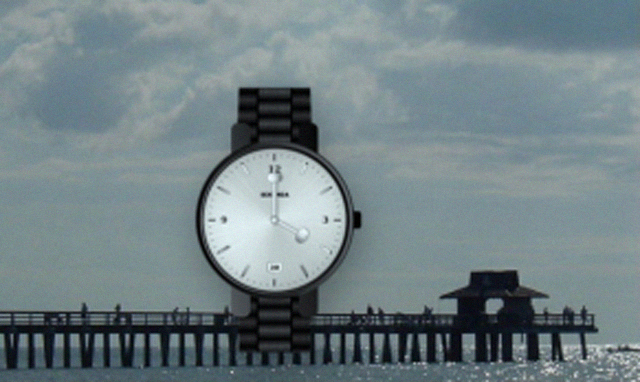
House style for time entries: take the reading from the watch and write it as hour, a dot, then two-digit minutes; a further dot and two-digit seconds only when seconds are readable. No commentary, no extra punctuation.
4.00
